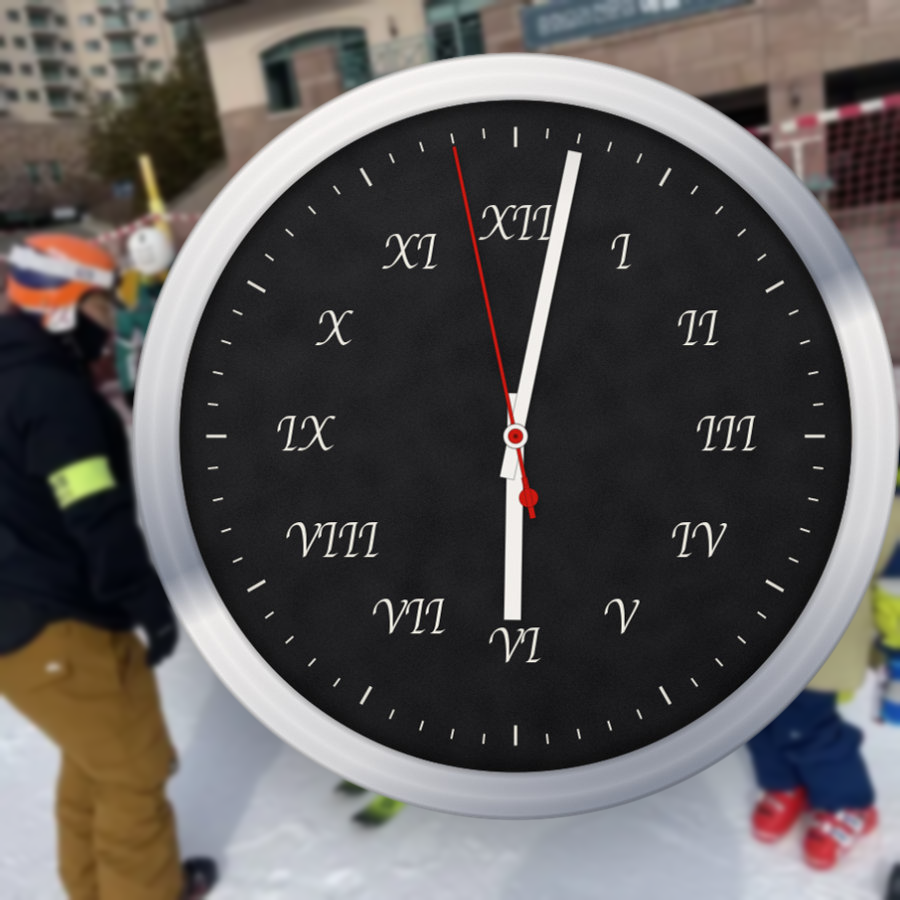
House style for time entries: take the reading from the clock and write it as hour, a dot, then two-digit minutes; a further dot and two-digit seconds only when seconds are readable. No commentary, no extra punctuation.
6.01.58
